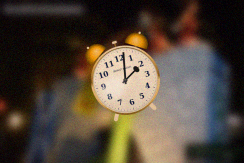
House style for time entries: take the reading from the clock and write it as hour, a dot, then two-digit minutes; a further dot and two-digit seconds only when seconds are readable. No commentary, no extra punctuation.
2.02
